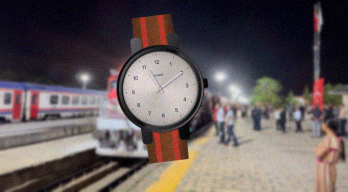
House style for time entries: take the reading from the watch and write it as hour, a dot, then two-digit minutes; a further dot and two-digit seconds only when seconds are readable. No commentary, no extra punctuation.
11.10
